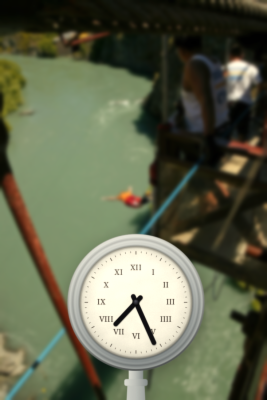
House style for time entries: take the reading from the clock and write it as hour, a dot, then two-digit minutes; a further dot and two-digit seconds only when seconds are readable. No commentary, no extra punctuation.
7.26
